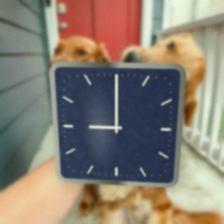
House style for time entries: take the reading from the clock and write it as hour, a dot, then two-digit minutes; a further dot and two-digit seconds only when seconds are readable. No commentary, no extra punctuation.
9.00
